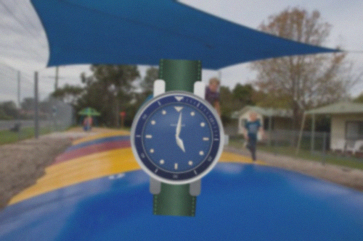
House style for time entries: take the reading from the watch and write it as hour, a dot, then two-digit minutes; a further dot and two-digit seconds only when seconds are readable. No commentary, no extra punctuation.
5.01
